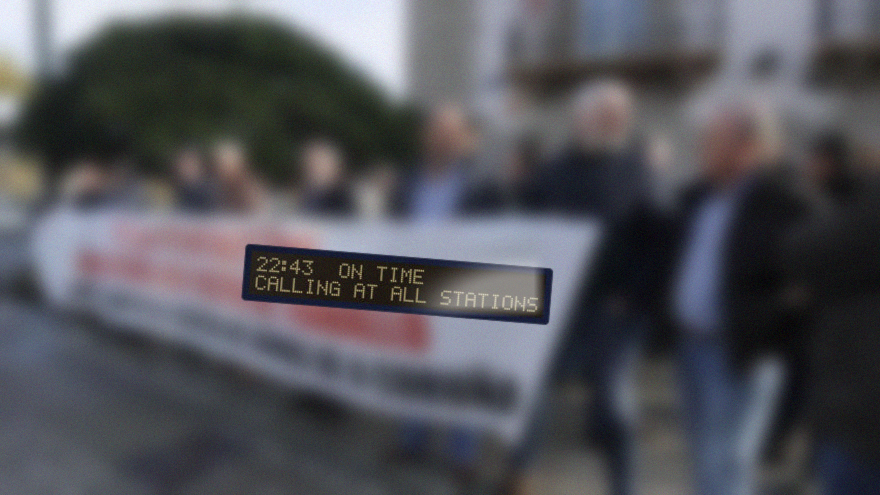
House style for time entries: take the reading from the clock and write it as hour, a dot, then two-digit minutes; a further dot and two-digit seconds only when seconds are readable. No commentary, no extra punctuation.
22.43
